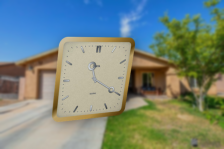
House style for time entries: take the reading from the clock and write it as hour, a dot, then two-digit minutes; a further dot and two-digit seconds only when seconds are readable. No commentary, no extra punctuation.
11.20
